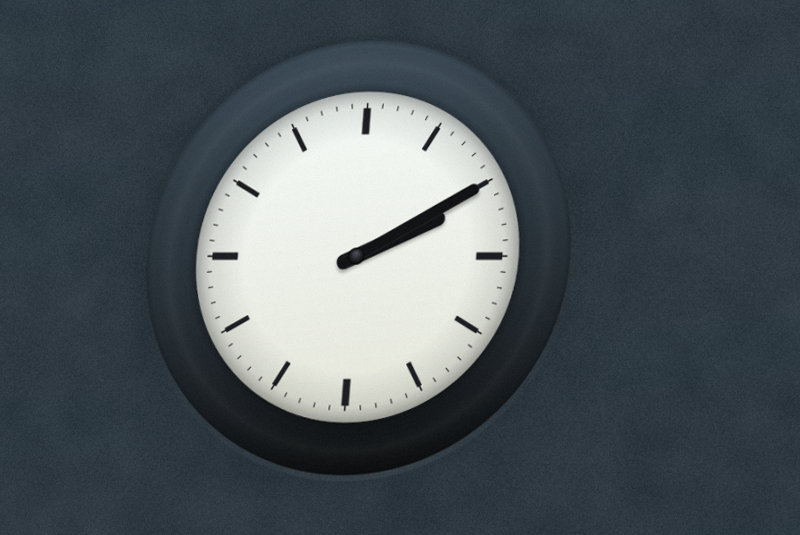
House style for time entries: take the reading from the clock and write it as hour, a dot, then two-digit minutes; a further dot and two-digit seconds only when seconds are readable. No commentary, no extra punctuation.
2.10
